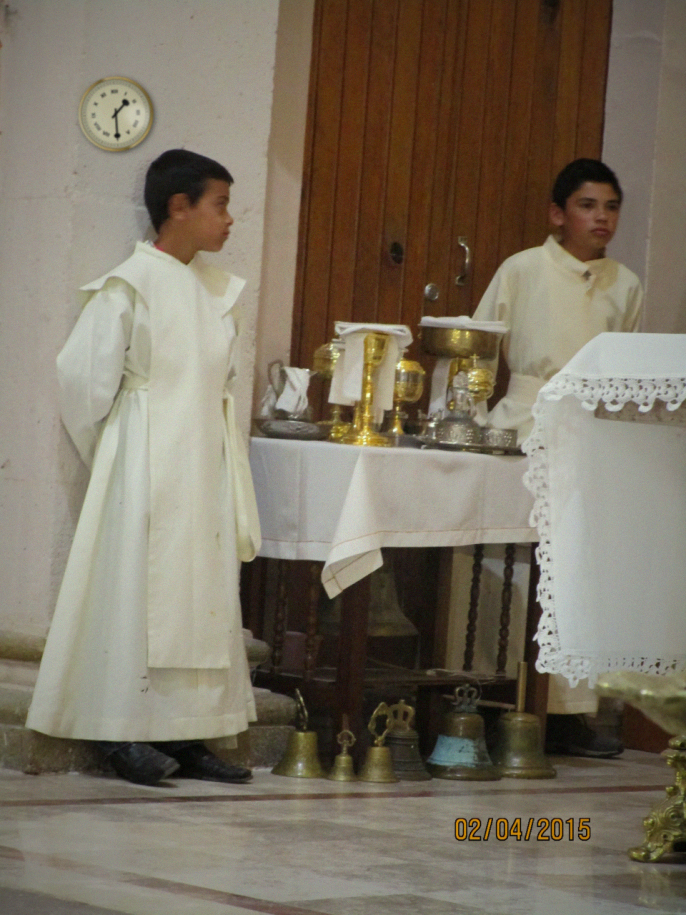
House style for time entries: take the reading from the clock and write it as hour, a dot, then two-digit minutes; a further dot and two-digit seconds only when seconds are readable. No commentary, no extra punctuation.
1.30
